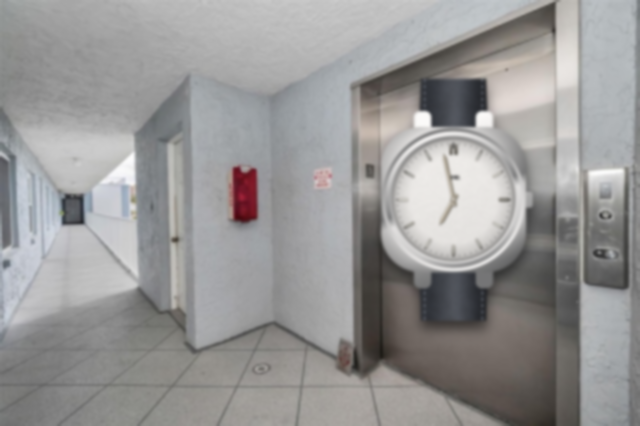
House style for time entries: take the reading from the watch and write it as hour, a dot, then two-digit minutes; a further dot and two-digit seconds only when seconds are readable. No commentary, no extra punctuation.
6.58
